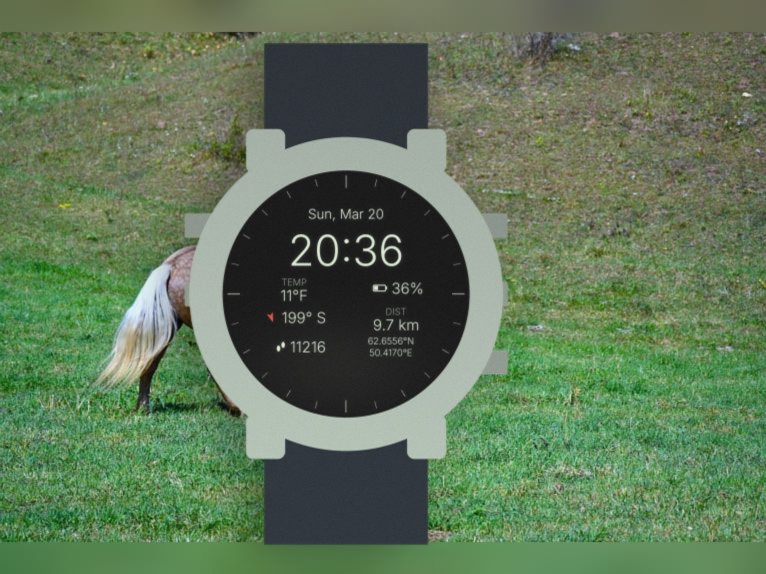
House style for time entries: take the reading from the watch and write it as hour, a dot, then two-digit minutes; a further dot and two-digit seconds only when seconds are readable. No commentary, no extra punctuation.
20.36
